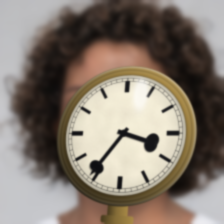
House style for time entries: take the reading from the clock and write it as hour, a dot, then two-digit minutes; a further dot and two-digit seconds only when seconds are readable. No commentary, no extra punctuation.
3.36
